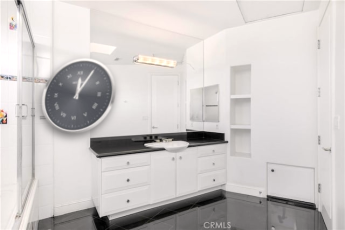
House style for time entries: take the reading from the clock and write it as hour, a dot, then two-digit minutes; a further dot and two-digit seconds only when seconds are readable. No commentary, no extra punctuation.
12.05
